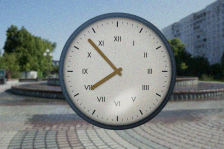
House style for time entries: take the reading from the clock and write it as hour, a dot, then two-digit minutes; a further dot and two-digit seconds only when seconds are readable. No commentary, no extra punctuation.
7.53
